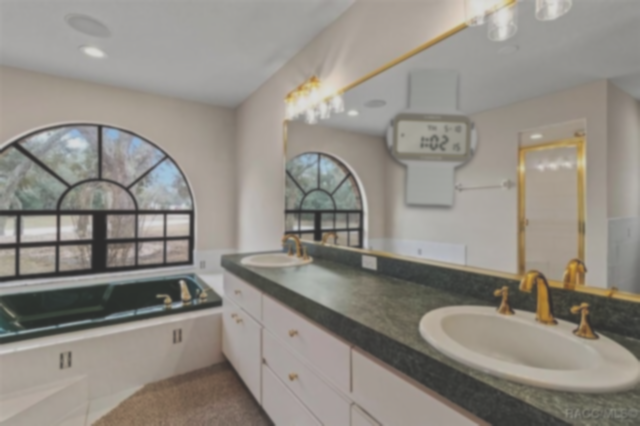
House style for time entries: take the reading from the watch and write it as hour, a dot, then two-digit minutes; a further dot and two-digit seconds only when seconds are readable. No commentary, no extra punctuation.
1.02
